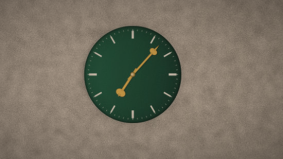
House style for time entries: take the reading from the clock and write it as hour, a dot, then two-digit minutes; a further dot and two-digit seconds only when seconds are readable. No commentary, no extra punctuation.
7.07
